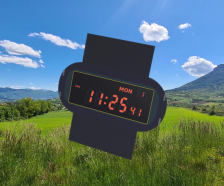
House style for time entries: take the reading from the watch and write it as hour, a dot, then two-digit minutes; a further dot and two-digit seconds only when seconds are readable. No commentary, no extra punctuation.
11.25.41
